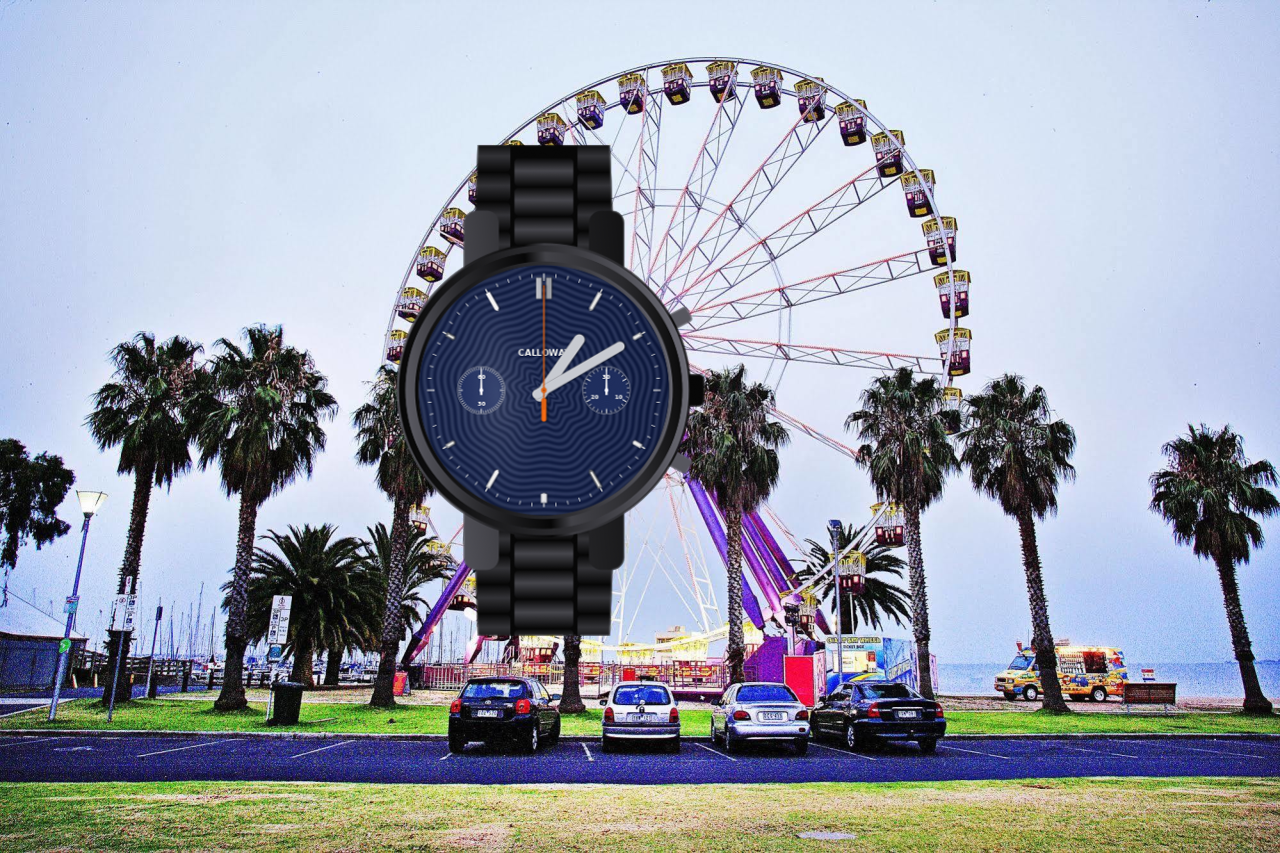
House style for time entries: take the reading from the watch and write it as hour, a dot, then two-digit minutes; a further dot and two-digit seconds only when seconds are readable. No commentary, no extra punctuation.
1.10
